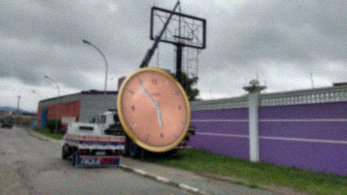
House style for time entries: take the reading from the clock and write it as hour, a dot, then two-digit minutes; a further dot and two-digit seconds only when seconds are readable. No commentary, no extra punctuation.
5.54
